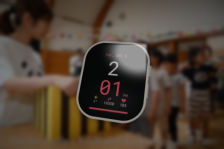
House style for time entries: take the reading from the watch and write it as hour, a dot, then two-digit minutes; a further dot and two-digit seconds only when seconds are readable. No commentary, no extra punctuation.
2.01
